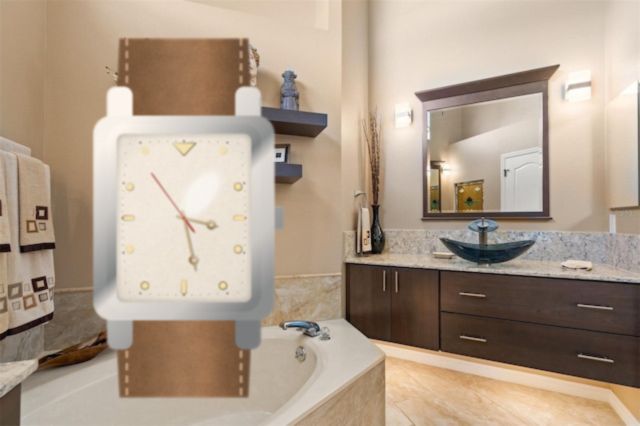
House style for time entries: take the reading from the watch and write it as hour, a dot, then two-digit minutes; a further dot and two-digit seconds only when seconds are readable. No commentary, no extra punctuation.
3.27.54
